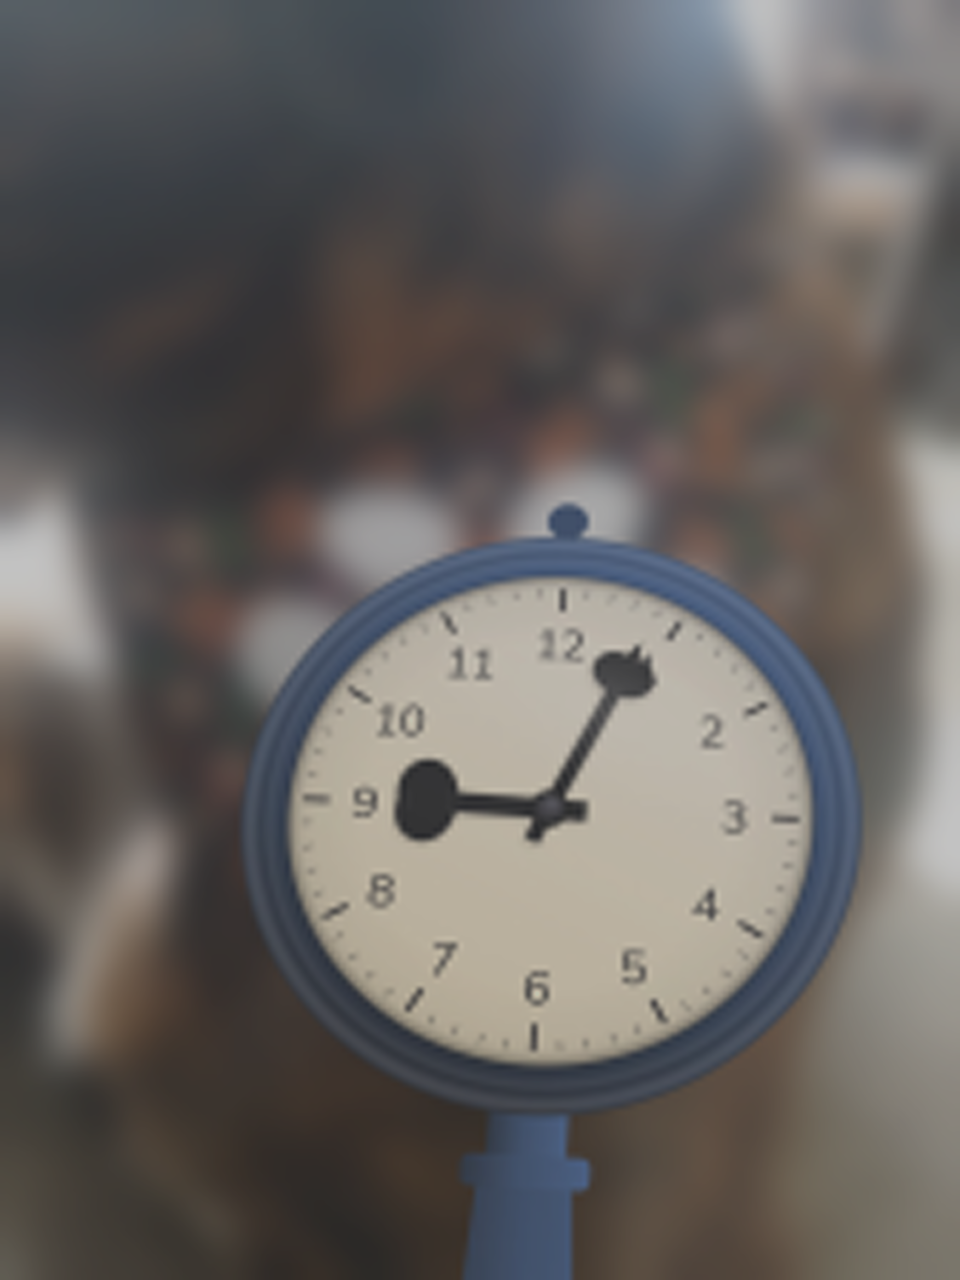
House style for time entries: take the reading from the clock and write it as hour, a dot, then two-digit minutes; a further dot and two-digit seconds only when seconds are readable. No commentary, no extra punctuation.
9.04
